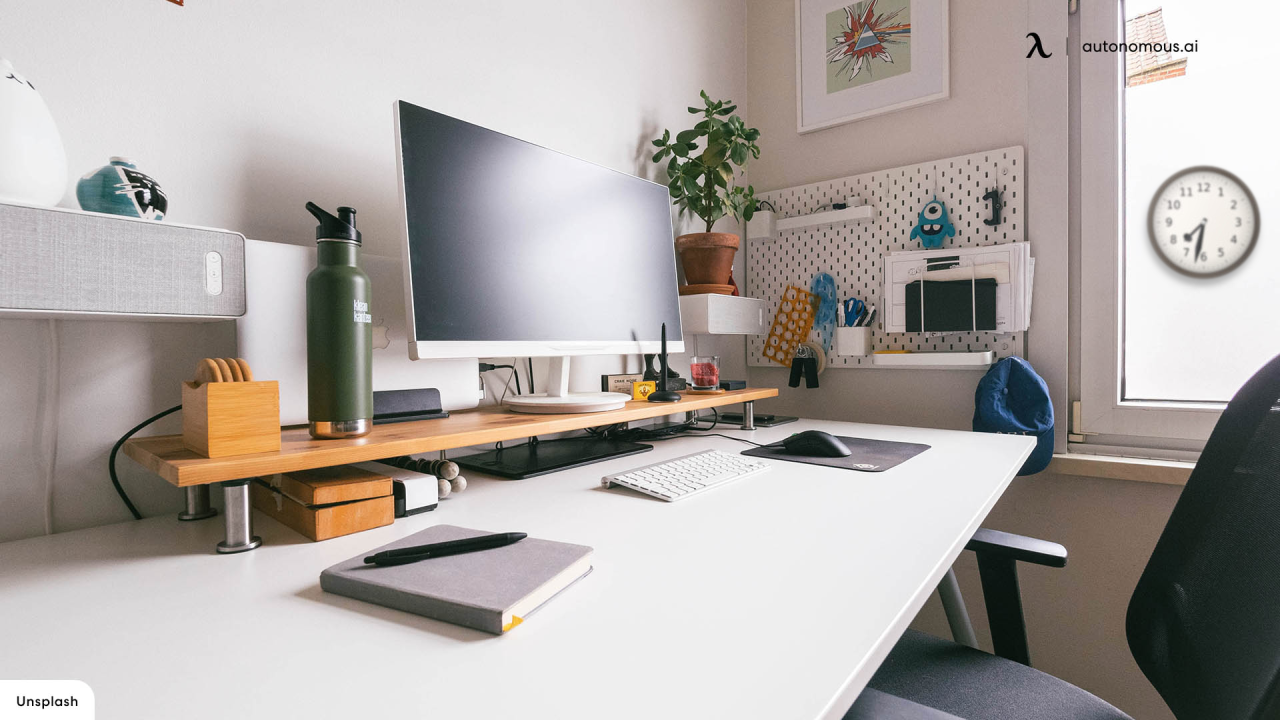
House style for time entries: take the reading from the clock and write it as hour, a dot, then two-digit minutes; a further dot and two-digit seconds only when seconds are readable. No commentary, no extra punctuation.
7.32
